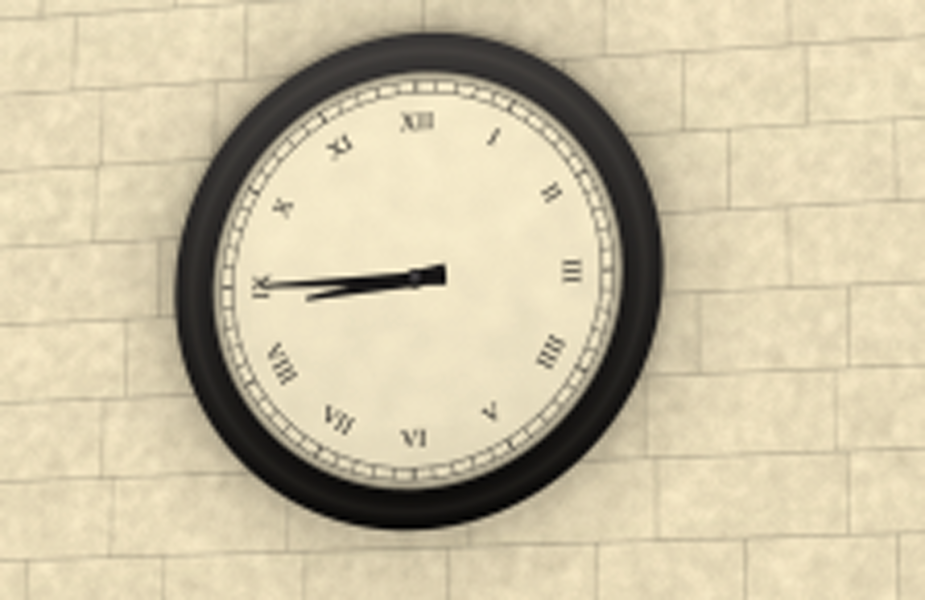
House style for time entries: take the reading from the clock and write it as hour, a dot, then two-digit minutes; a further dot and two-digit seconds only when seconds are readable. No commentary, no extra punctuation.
8.45
